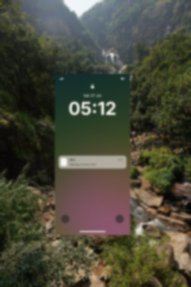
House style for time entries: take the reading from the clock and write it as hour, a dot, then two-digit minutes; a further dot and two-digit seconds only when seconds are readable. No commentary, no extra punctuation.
5.12
